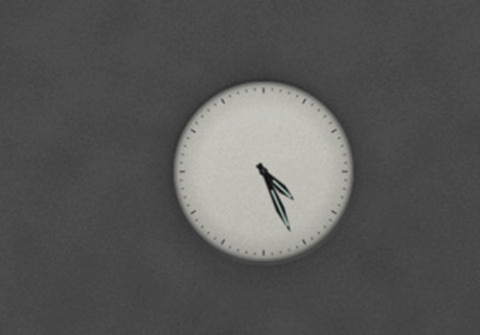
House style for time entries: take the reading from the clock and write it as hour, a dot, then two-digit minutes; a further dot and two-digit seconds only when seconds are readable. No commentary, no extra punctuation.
4.26
